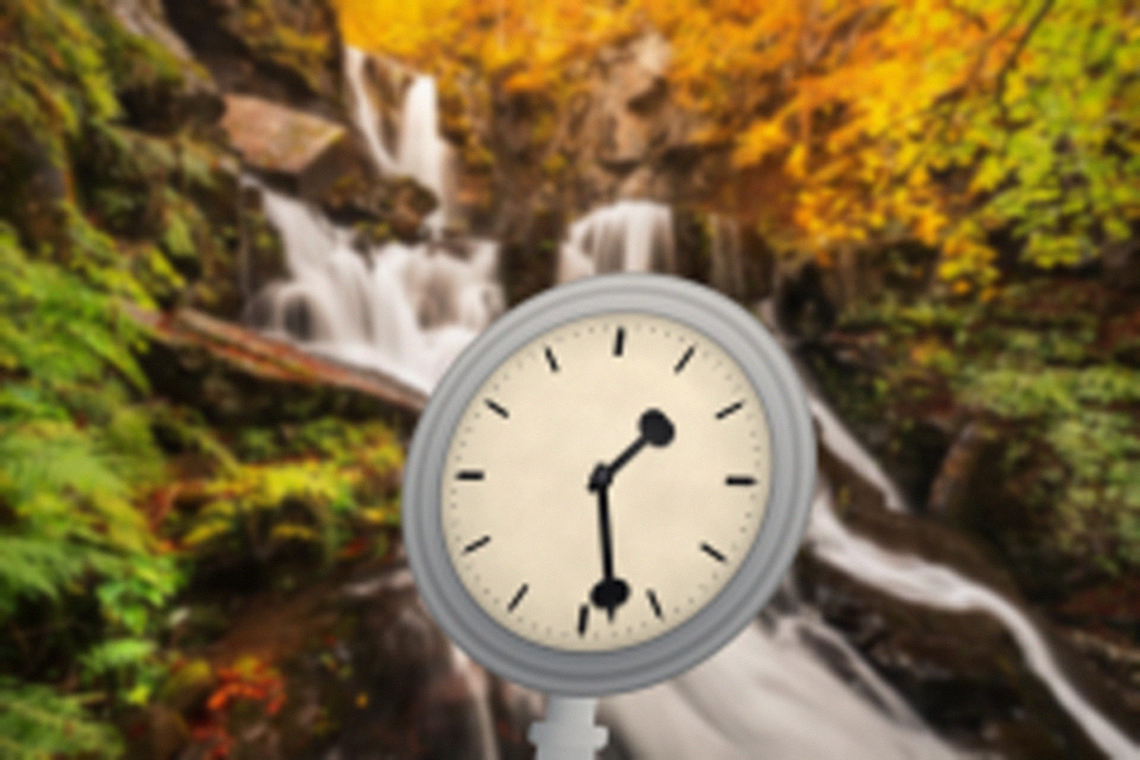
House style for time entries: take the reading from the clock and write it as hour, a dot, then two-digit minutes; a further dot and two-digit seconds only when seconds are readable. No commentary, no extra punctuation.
1.28
